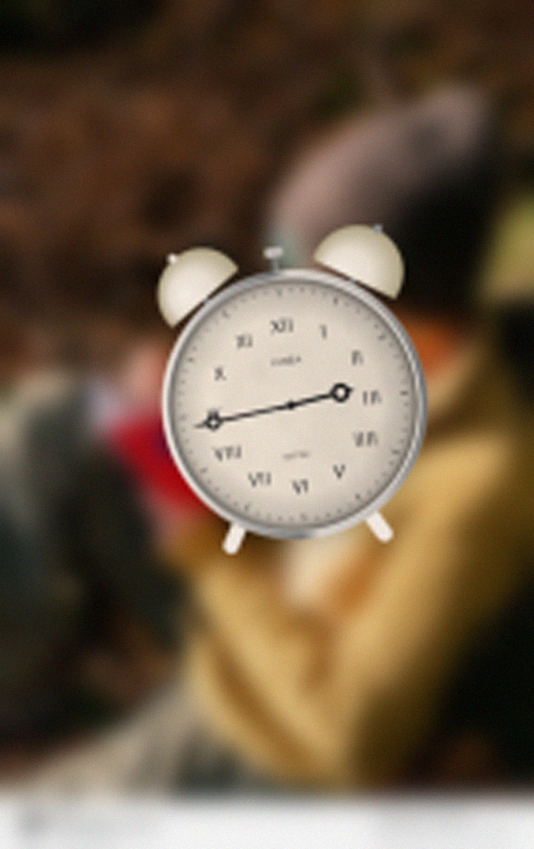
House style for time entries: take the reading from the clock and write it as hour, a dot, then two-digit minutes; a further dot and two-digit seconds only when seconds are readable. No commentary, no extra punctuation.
2.44
